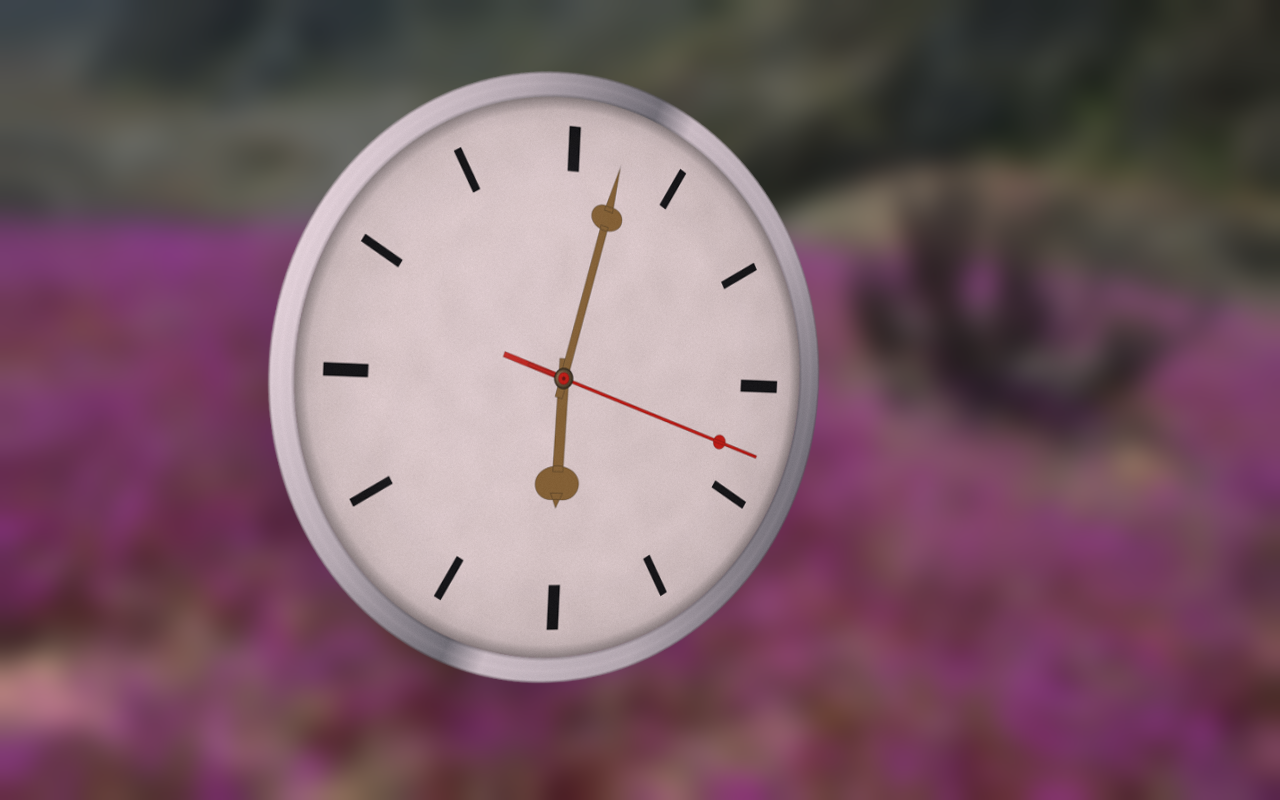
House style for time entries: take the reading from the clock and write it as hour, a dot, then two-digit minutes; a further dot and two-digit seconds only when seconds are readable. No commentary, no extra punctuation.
6.02.18
